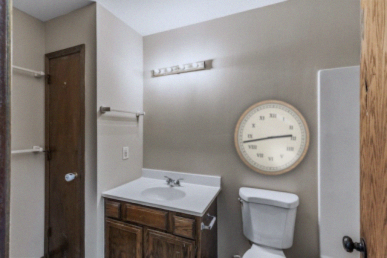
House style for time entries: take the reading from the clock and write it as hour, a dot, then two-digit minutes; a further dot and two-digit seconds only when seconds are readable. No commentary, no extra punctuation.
2.43
